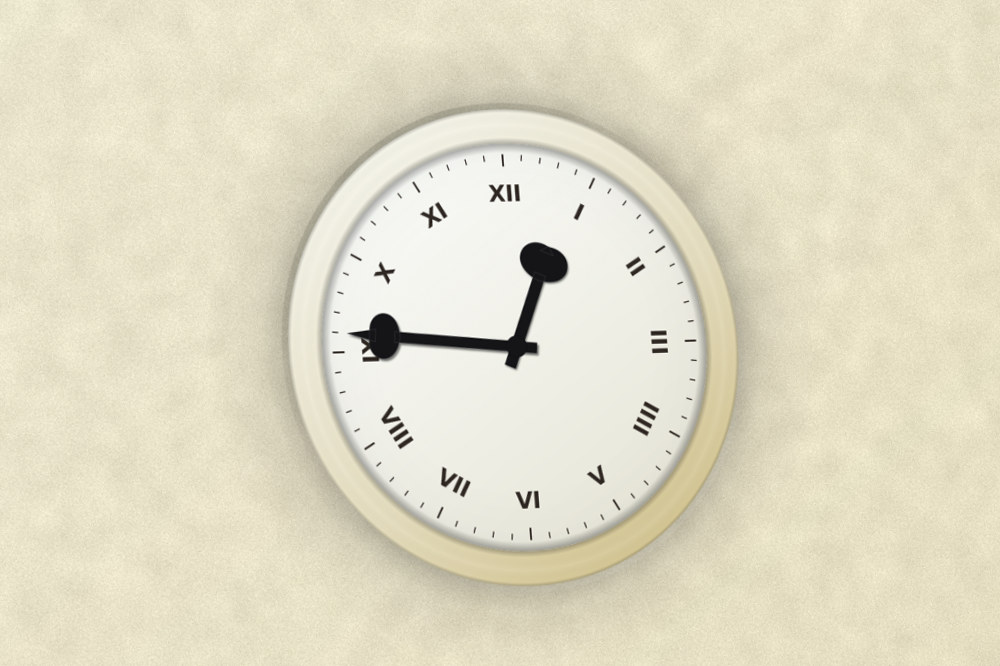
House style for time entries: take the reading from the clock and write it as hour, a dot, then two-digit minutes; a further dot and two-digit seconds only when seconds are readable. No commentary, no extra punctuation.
12.46
